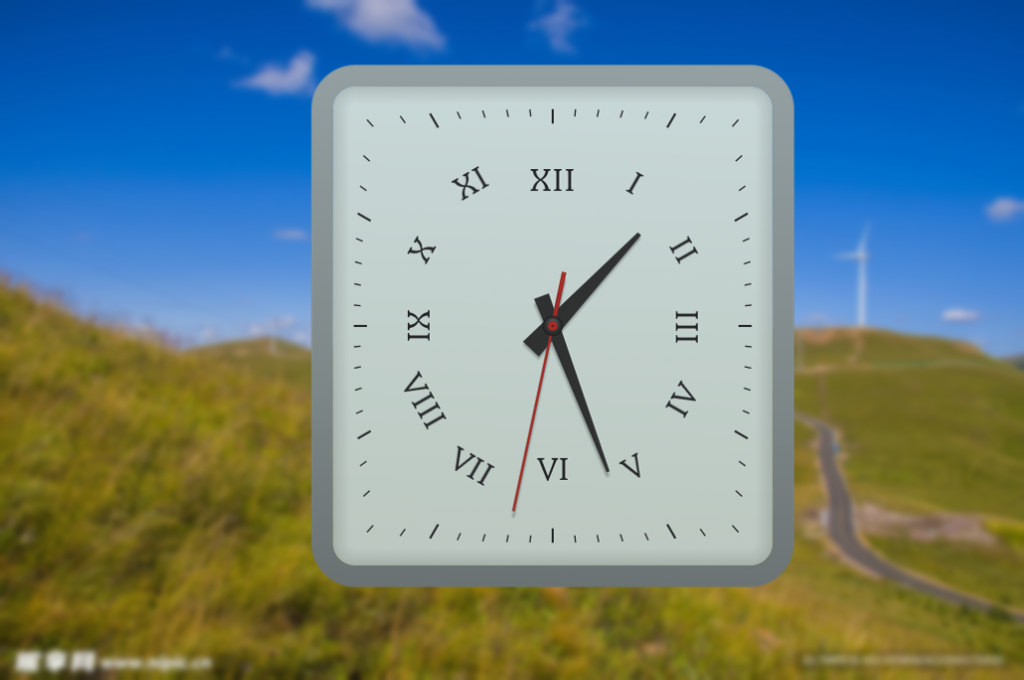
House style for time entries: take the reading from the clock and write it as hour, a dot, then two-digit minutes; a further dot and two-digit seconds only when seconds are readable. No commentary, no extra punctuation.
1.26.32
